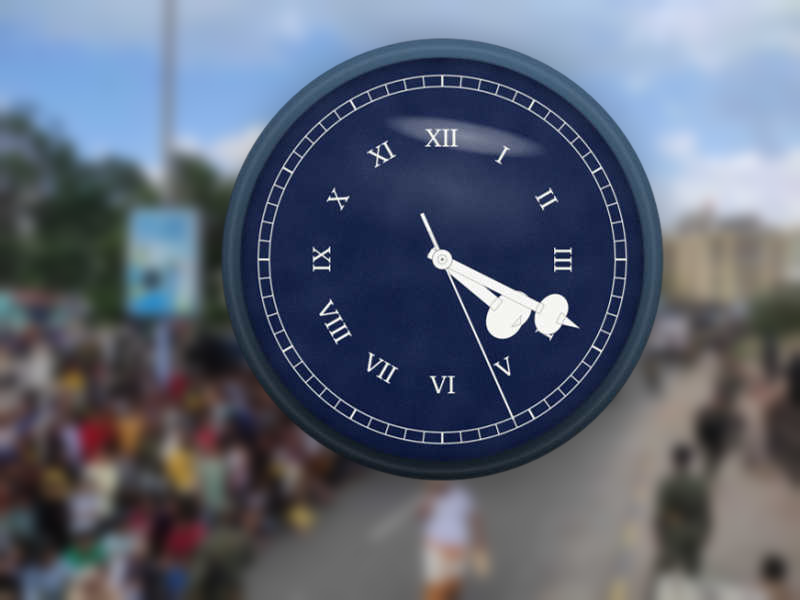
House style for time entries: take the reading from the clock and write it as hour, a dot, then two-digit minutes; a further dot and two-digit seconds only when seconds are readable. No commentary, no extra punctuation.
4.19.26
